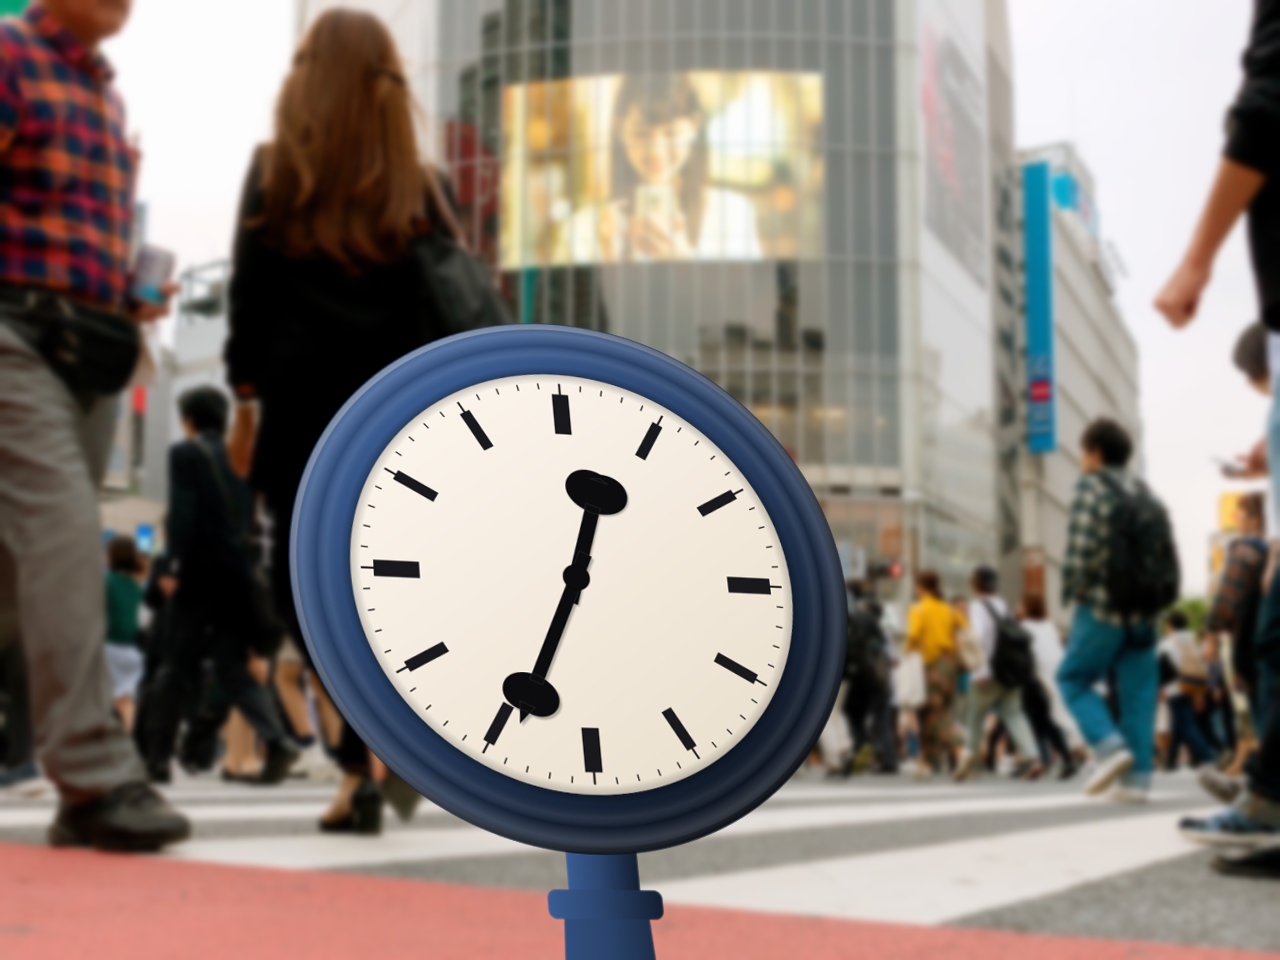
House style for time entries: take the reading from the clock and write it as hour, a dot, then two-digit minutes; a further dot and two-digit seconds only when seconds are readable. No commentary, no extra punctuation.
12.34
